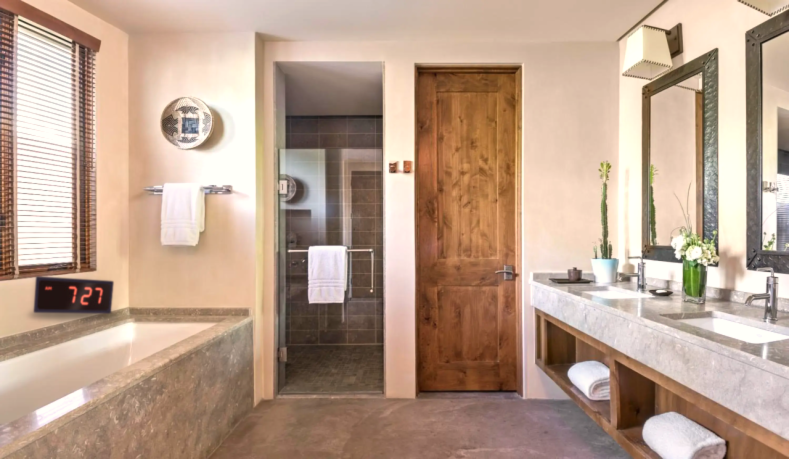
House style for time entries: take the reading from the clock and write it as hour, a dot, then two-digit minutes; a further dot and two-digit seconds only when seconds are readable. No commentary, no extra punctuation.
7.27
